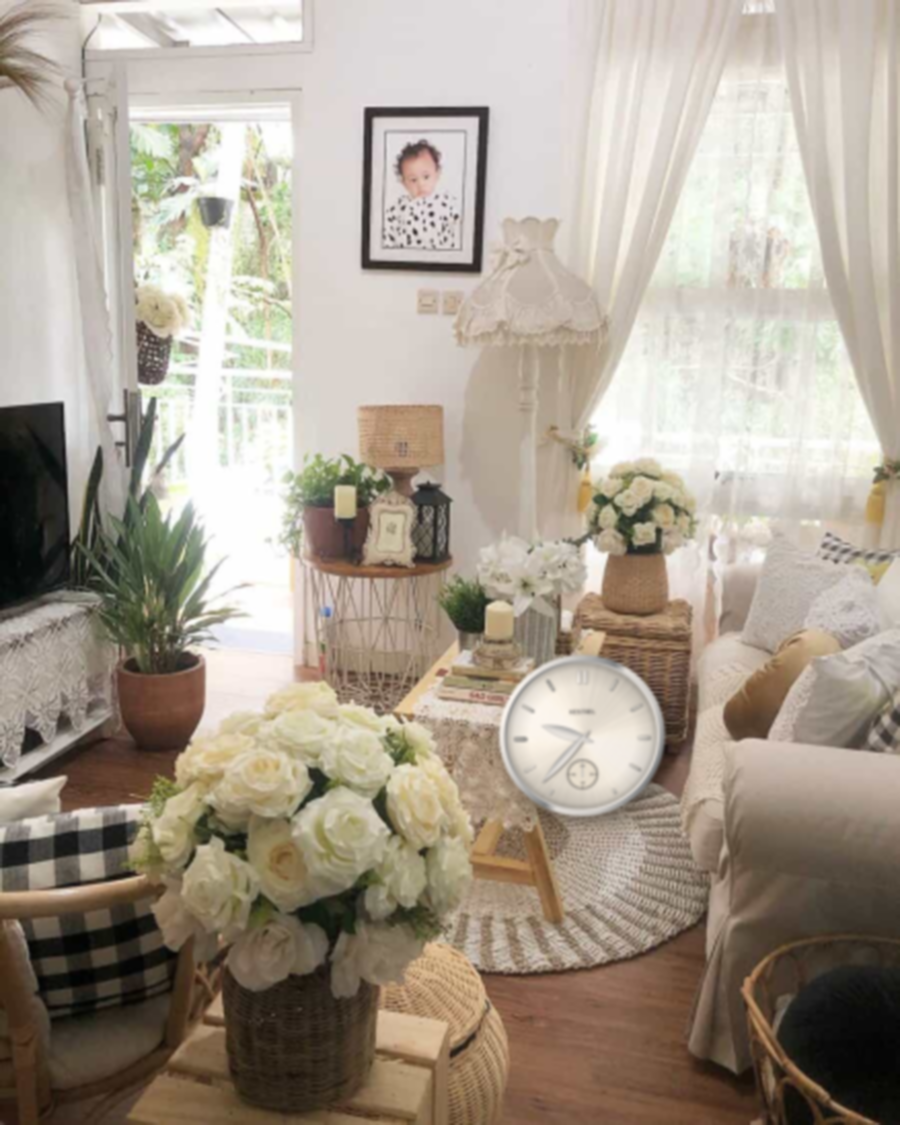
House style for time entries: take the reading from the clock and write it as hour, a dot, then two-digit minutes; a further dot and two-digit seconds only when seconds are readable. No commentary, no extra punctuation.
9.37
